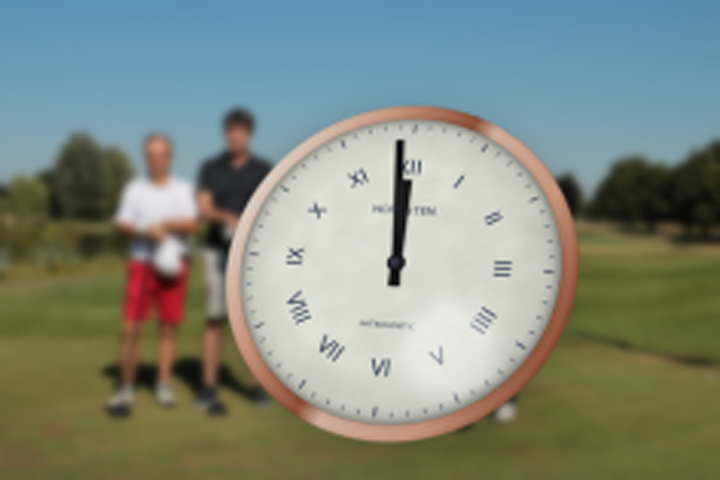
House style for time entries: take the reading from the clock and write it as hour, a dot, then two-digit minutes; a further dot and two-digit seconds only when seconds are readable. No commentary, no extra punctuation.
11.59
